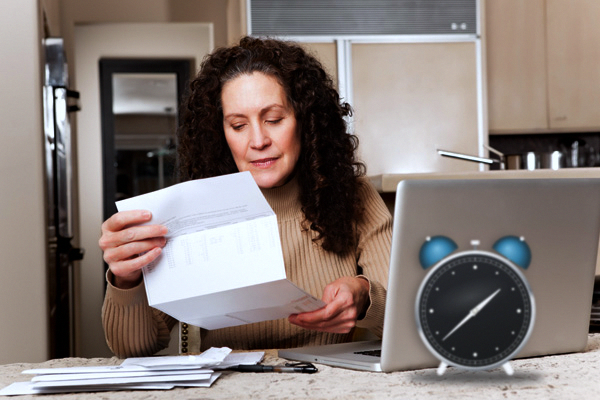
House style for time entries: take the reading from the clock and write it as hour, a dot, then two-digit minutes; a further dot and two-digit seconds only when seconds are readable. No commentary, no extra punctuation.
1.38
